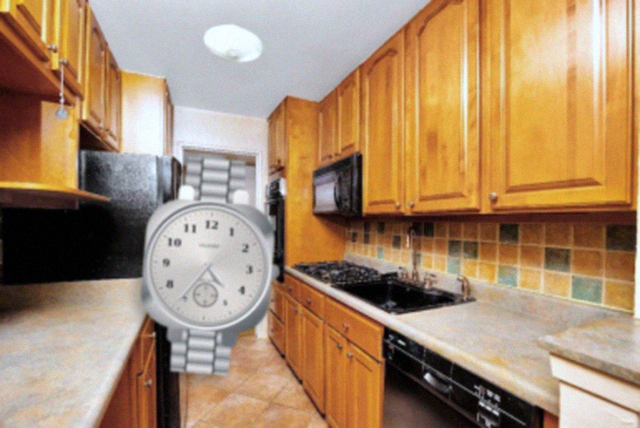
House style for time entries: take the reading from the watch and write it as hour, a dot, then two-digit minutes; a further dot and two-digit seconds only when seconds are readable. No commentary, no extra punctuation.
4.36
